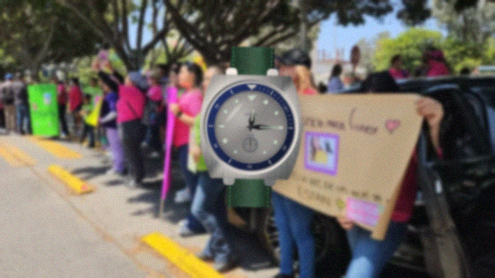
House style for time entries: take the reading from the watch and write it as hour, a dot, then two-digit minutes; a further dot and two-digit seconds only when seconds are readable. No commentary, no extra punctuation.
12.15
